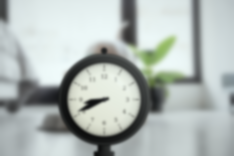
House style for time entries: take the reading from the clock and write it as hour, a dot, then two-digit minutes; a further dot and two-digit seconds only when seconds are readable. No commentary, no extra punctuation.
8.41
